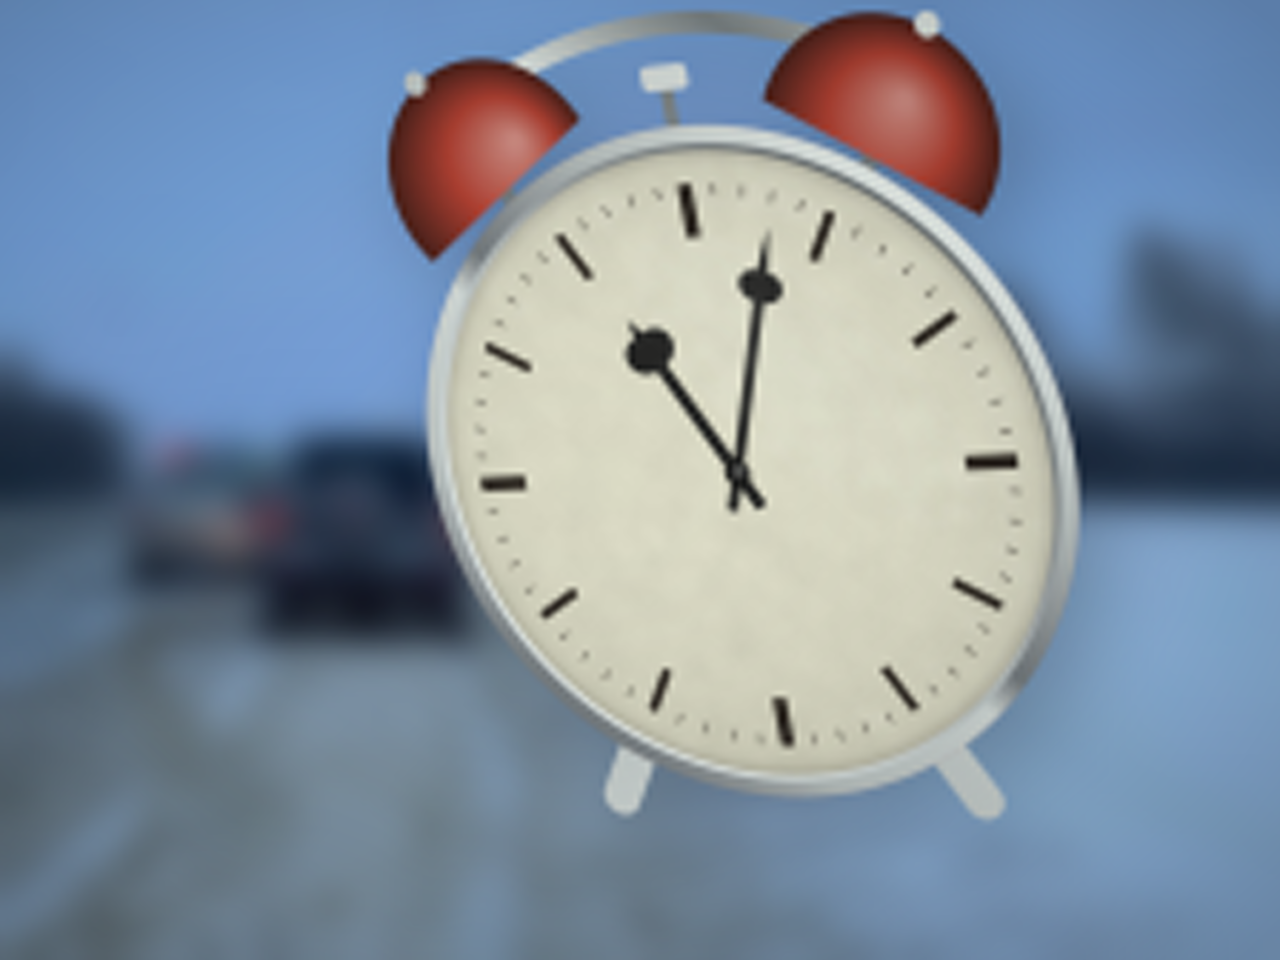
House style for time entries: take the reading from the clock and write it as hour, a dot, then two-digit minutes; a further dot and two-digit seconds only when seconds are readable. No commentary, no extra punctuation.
11.03
